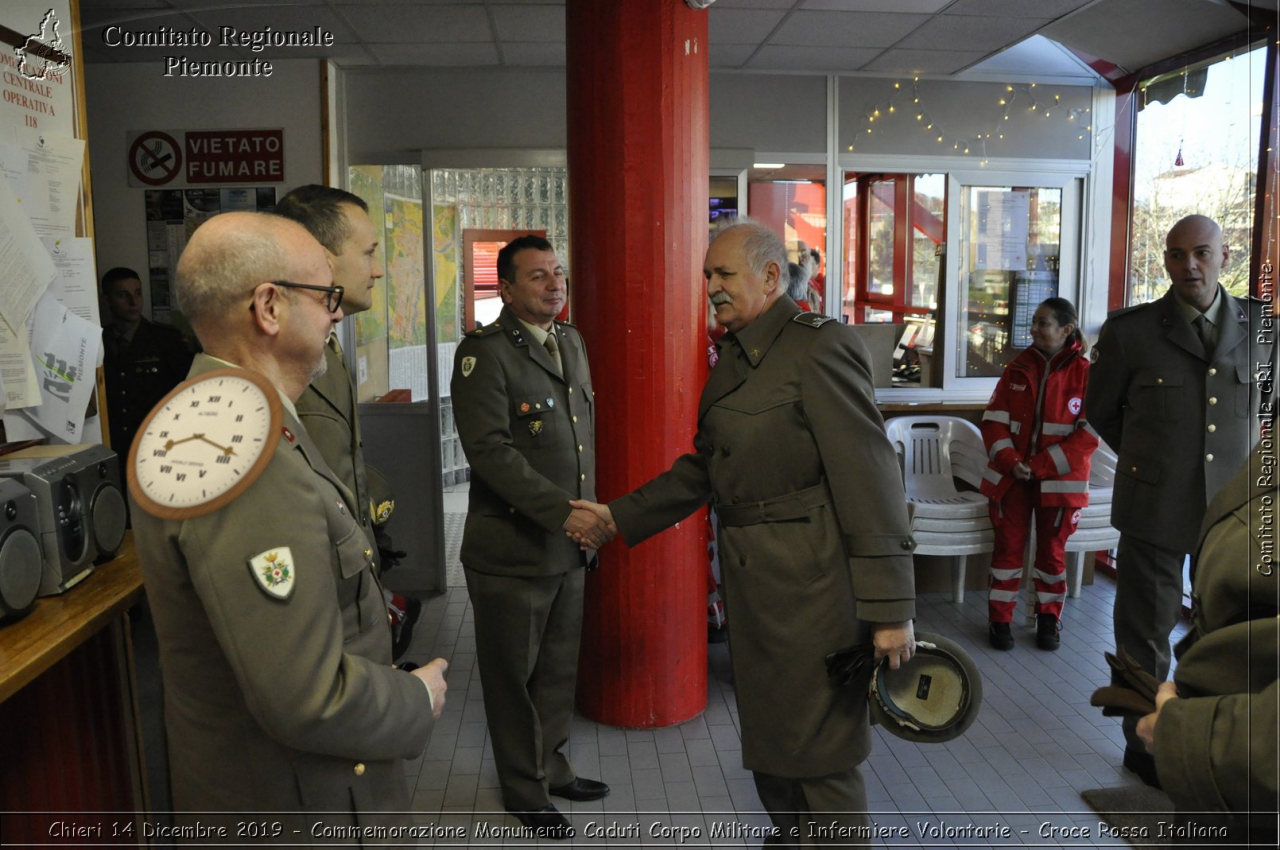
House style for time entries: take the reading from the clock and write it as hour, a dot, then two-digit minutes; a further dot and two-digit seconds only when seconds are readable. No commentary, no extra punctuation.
8.18
